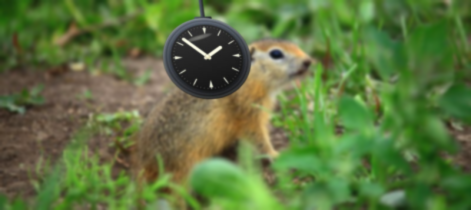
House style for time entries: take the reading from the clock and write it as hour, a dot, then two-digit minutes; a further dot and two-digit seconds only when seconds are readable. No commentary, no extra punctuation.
1.52
